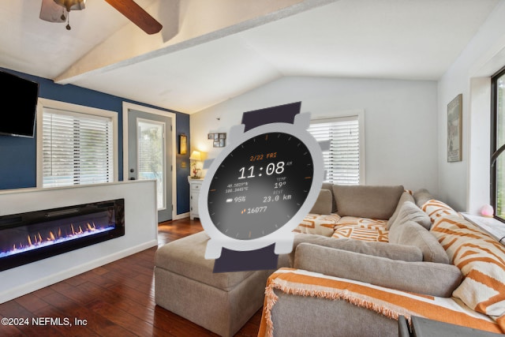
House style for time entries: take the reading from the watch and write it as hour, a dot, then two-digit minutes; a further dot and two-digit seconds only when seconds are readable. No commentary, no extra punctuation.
11.08
